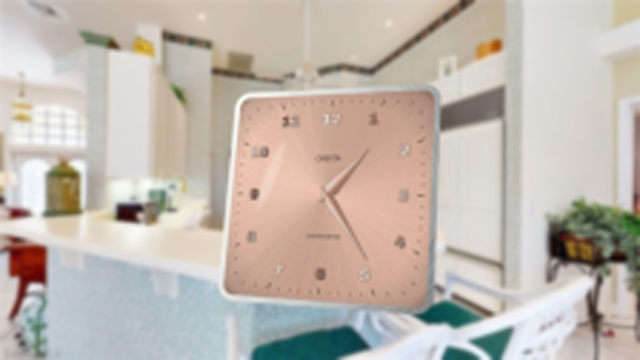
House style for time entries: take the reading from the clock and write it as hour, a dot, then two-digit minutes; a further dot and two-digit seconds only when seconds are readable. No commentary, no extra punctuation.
1.24
